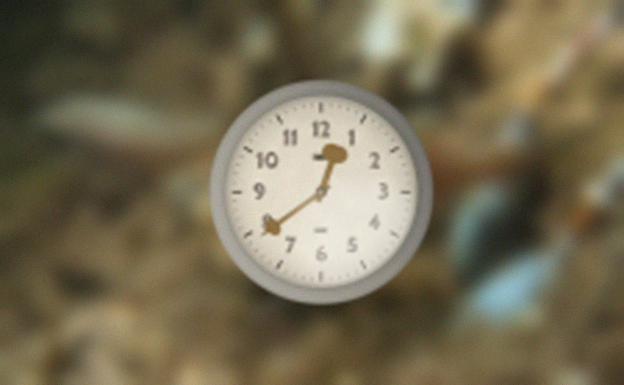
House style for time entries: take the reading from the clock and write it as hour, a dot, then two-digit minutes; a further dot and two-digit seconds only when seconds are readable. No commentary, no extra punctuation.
12.39
